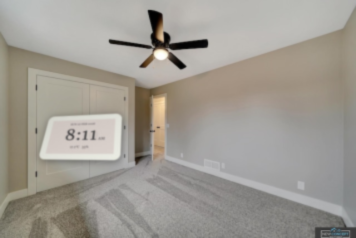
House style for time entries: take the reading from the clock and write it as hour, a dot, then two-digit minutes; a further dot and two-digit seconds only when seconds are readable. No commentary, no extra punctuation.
8.11
